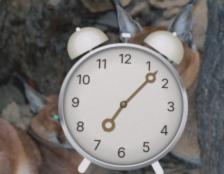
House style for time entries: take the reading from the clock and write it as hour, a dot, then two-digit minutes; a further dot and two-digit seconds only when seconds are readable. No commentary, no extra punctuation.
7.07
